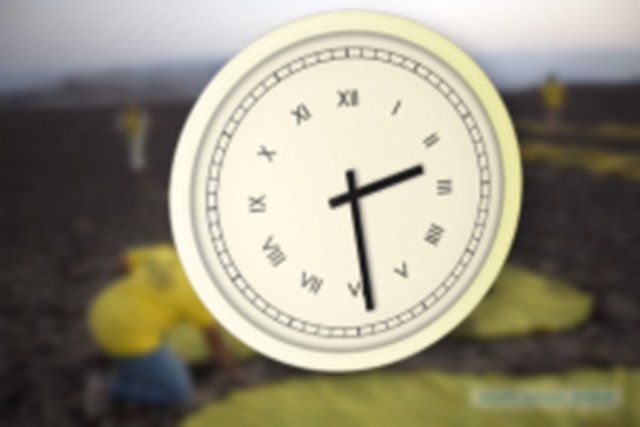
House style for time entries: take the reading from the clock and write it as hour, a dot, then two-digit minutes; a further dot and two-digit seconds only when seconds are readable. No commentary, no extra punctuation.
2.29
